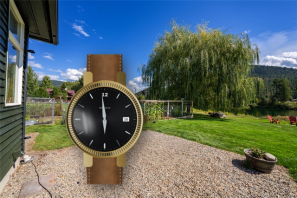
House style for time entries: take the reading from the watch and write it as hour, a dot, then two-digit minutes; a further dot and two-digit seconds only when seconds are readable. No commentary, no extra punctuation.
5.59
